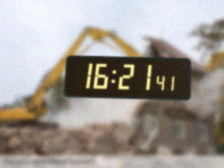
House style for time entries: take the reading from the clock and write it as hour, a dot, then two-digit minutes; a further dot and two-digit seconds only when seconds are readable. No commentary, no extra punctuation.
16.21.41
